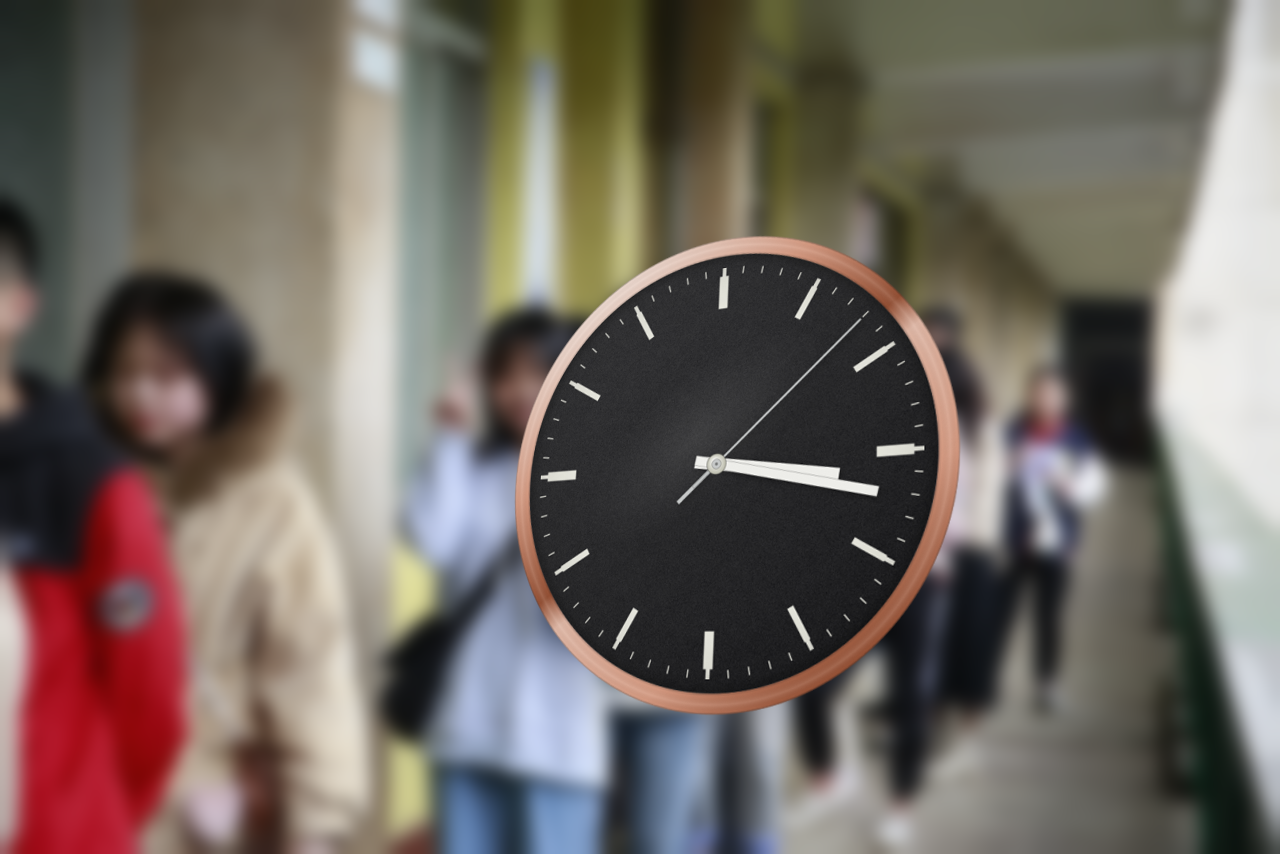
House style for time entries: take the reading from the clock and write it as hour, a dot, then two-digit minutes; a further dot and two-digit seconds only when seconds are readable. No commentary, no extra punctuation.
3.17.08
